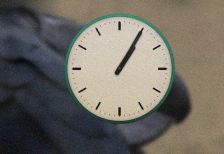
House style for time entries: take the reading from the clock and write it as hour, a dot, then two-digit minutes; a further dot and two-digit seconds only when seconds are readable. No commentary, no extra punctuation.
1.05
